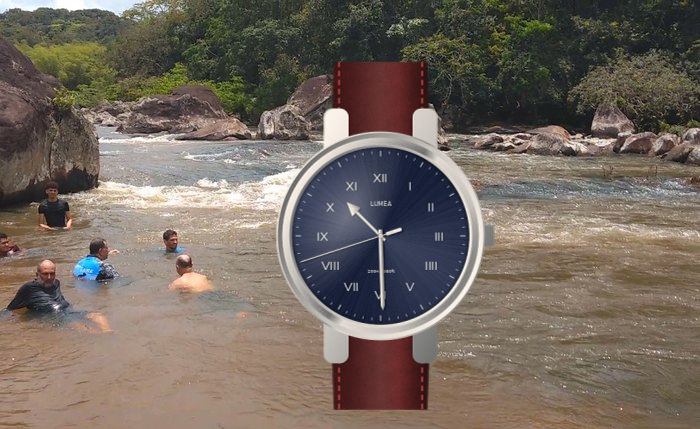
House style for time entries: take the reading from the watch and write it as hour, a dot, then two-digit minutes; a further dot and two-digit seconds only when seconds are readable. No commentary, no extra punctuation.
10.29.42
